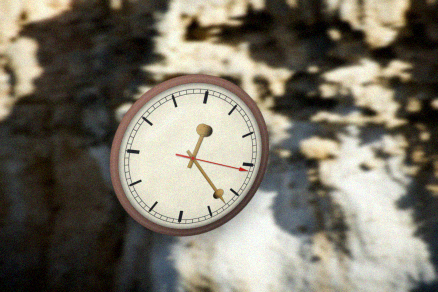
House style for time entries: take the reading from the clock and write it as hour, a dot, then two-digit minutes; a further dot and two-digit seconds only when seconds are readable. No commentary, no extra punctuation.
12.22.16
